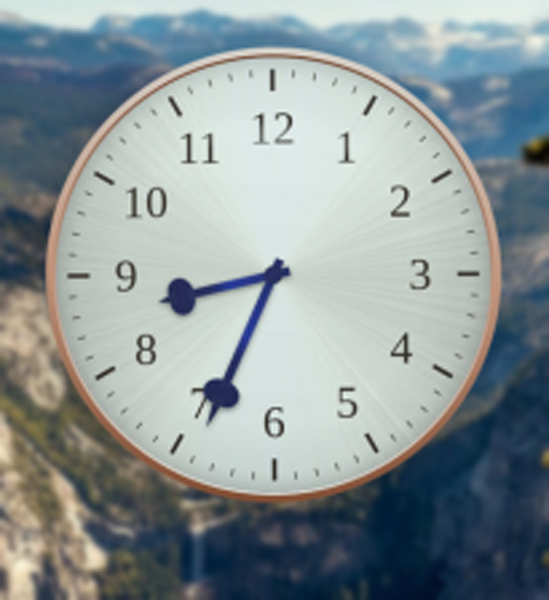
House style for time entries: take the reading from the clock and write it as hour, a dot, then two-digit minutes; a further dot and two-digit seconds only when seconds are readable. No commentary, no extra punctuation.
8.34
